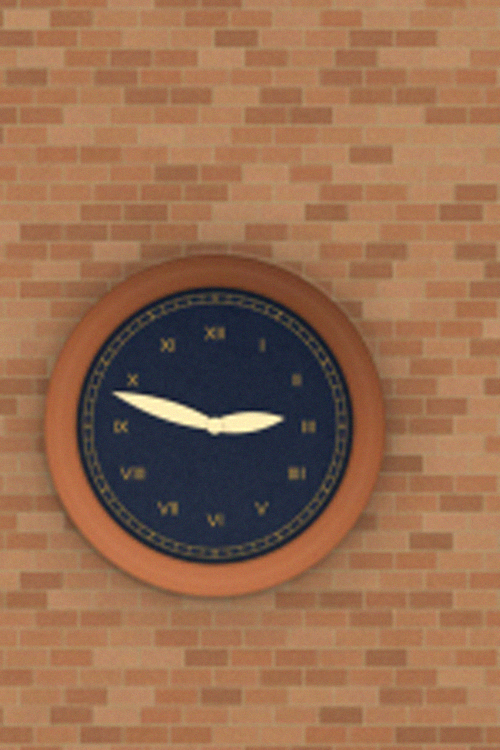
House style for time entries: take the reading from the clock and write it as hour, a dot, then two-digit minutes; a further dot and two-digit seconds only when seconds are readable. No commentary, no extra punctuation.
2.48
